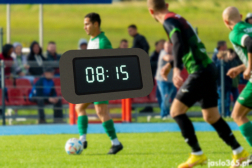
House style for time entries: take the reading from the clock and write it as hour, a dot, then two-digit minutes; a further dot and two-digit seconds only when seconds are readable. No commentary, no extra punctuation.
8.15
